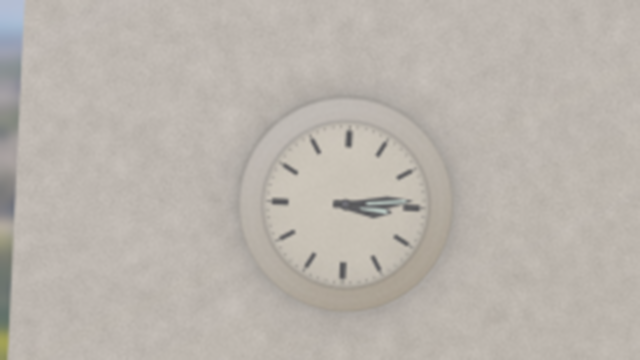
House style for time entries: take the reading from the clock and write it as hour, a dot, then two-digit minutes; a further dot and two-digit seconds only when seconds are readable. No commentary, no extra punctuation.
3.14
